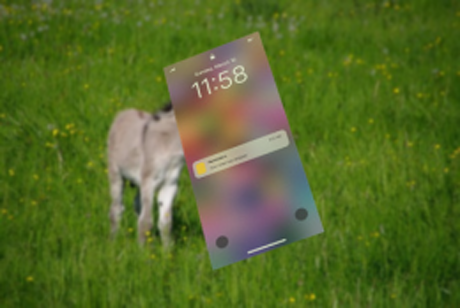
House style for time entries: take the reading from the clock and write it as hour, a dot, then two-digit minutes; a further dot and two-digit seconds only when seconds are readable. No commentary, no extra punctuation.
11.58
